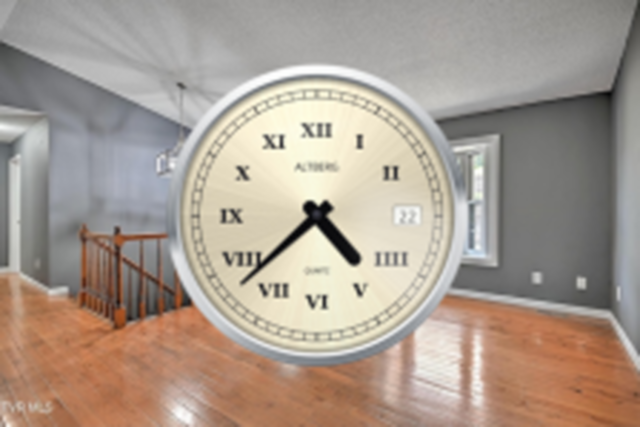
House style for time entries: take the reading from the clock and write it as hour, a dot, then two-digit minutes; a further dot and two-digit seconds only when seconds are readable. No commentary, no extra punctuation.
4.38
